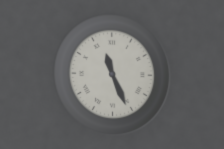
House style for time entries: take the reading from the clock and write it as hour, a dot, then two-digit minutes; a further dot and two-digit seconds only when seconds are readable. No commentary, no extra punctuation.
11.26
